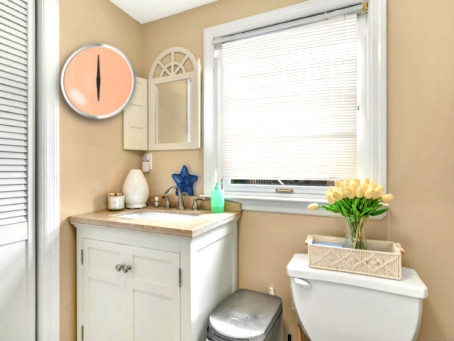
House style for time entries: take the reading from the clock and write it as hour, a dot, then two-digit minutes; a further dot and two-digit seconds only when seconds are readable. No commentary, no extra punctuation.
6.00
